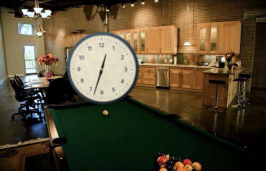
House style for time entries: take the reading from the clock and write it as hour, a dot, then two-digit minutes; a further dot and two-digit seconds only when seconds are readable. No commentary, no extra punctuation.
12.33
